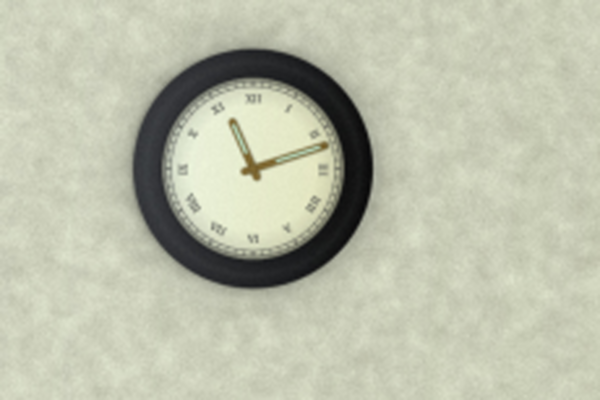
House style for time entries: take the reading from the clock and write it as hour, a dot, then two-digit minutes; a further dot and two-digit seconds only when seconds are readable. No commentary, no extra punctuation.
11.12
